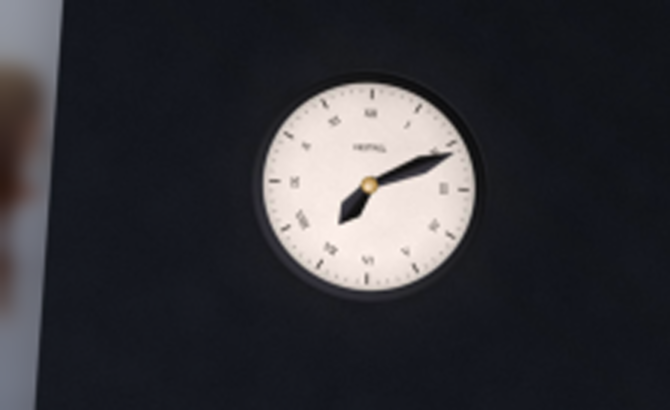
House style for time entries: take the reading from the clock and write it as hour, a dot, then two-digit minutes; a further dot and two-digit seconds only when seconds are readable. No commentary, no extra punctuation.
7.11
